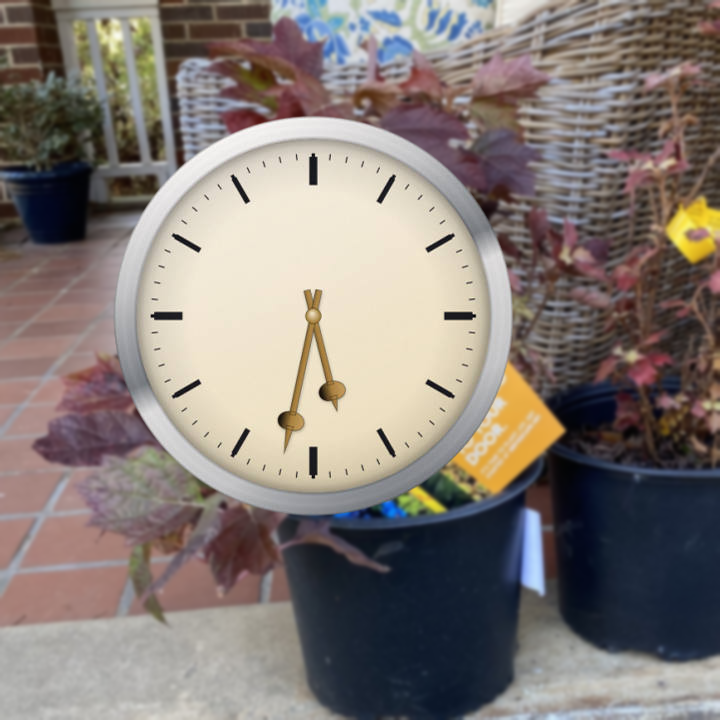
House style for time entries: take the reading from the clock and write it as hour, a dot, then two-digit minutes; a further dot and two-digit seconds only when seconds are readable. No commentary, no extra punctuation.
5.32
